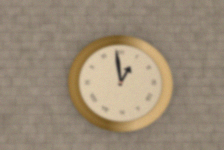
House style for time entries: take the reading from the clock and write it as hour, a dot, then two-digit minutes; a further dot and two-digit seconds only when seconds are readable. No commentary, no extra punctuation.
12.59
